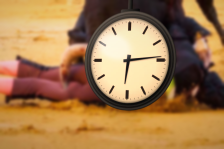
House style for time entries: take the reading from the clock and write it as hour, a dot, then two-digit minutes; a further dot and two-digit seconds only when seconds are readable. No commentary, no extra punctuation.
6.14
